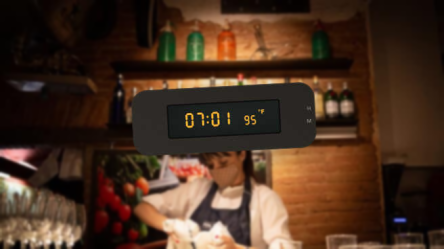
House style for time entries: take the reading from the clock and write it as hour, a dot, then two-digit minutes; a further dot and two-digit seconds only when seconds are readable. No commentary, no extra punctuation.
7.01
